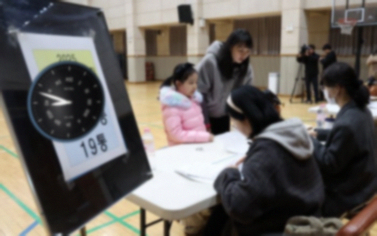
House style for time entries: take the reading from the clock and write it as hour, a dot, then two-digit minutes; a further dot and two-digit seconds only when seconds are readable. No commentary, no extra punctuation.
8.48
